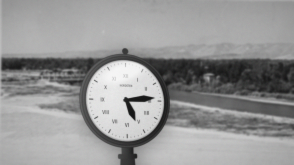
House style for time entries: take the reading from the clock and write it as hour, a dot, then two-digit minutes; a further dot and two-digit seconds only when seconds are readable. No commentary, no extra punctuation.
5.14
